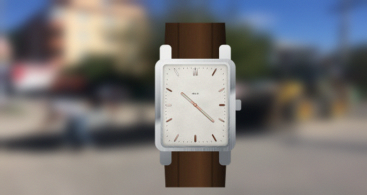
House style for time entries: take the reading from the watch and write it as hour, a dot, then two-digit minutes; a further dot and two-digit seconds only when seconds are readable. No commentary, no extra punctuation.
10.22
